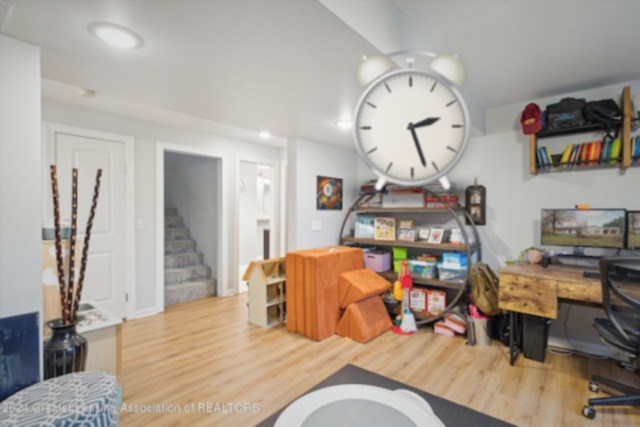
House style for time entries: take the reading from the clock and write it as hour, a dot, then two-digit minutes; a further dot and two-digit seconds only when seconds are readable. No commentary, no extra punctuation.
2.27
